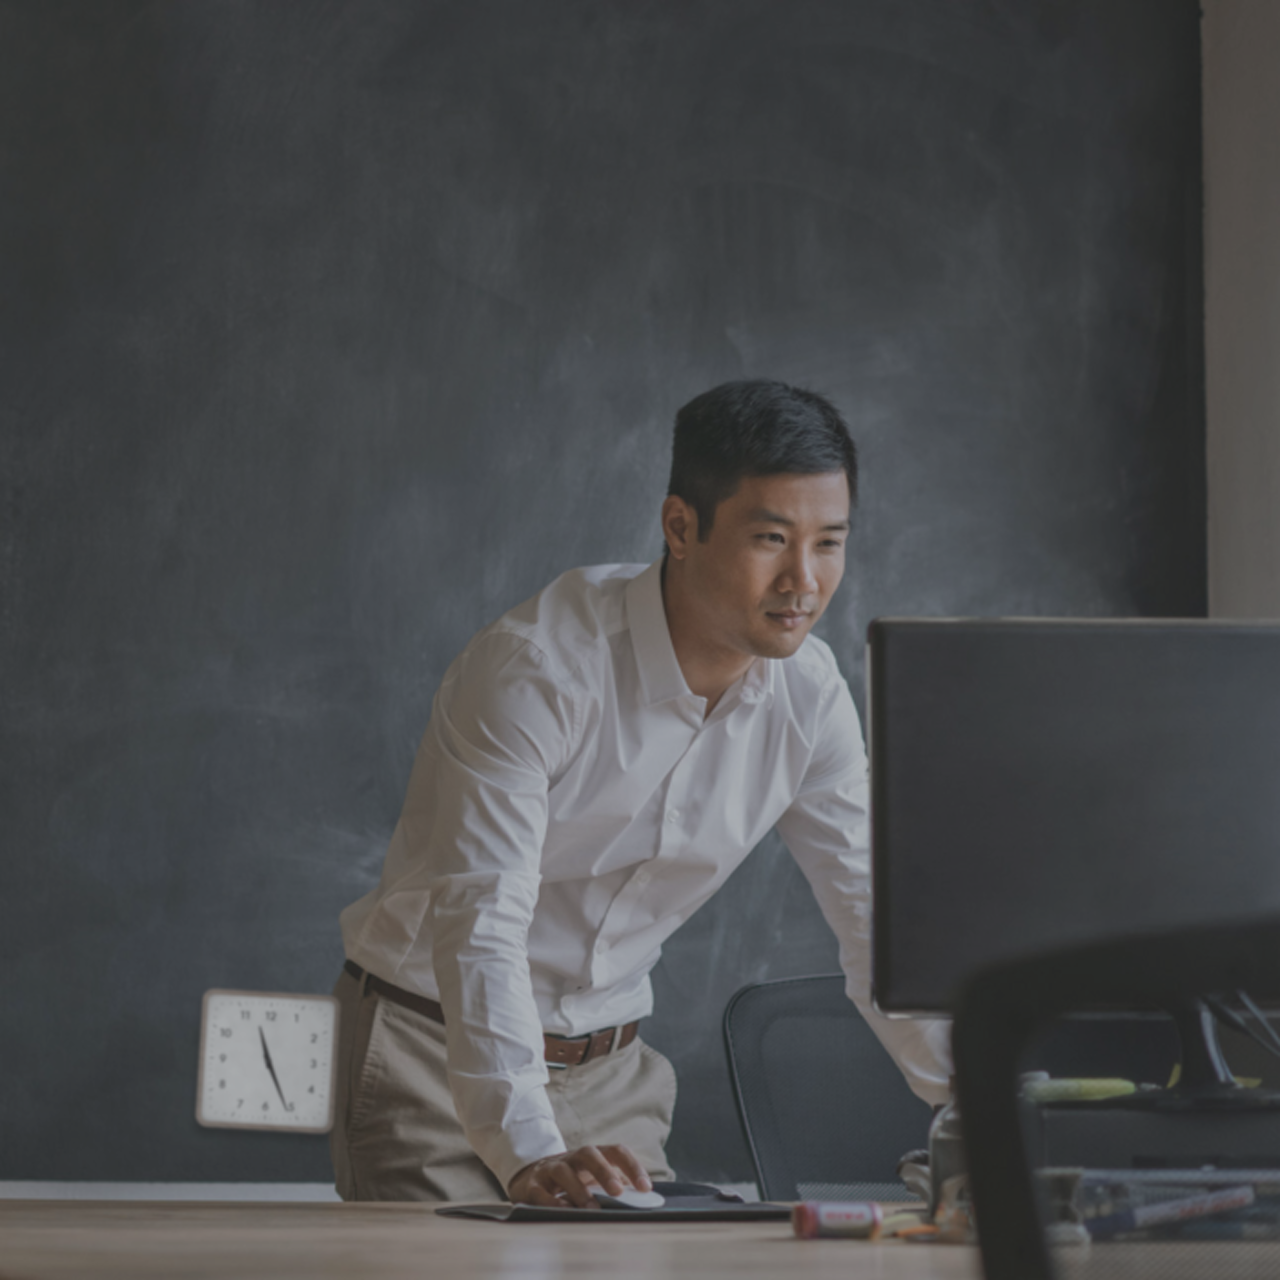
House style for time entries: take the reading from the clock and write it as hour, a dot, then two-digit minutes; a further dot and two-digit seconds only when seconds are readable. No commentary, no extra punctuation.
11.26
